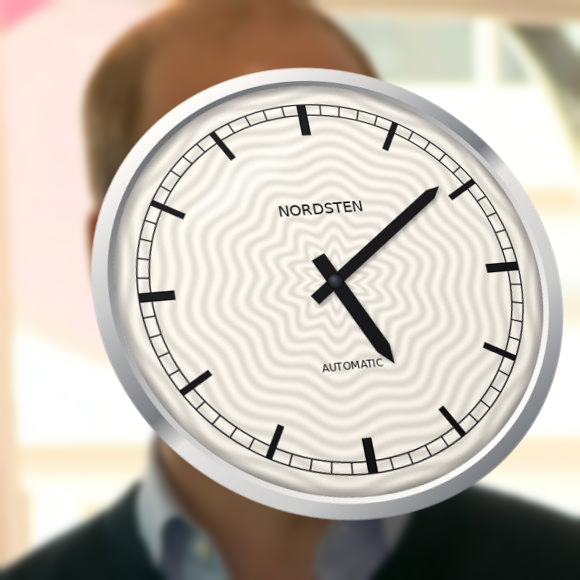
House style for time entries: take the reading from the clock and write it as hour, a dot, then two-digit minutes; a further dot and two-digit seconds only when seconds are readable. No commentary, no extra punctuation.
5.09
